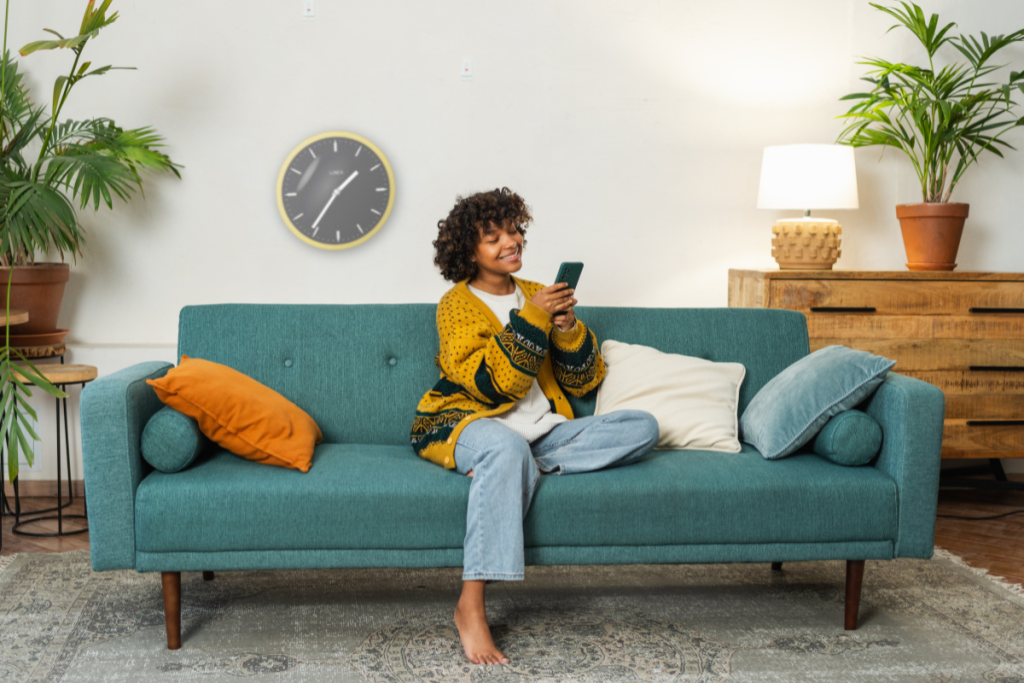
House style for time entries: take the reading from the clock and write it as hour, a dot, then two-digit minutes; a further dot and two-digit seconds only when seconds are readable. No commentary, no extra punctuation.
1.36
